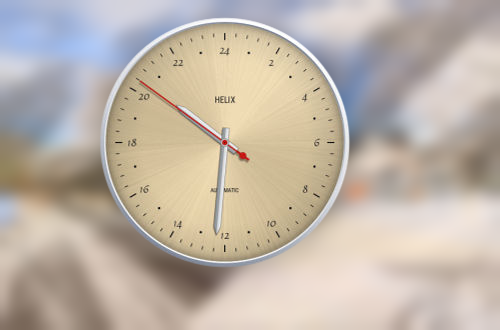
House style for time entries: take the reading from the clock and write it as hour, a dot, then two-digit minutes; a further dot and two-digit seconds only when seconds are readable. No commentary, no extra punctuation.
20.30.51
